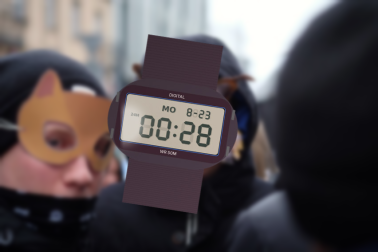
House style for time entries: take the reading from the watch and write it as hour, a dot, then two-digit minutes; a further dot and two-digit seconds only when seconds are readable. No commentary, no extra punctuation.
0.28
